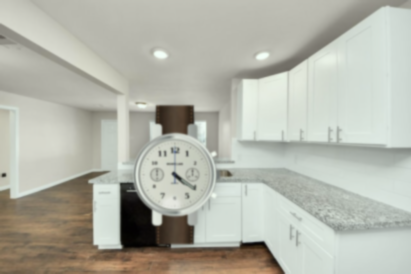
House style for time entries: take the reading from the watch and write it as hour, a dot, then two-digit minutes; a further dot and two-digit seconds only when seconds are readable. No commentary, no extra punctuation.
4.21
